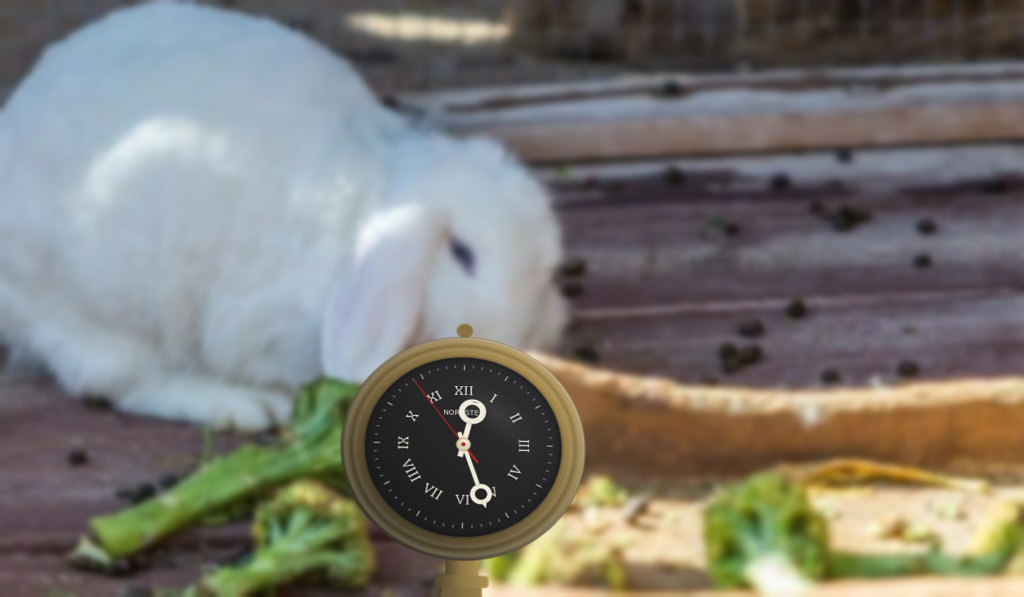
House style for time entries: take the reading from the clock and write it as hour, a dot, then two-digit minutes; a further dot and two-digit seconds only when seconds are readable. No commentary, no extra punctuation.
12.26.54
